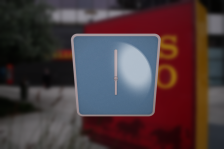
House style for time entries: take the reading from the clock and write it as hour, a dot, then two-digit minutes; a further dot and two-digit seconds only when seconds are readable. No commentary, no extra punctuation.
6.00
